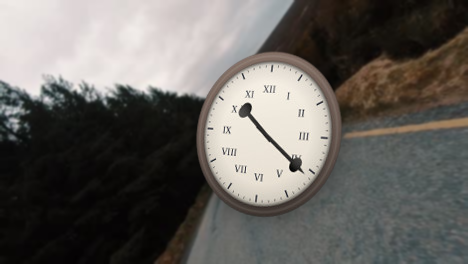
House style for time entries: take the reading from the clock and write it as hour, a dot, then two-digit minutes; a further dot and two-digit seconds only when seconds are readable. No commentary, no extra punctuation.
10.21
